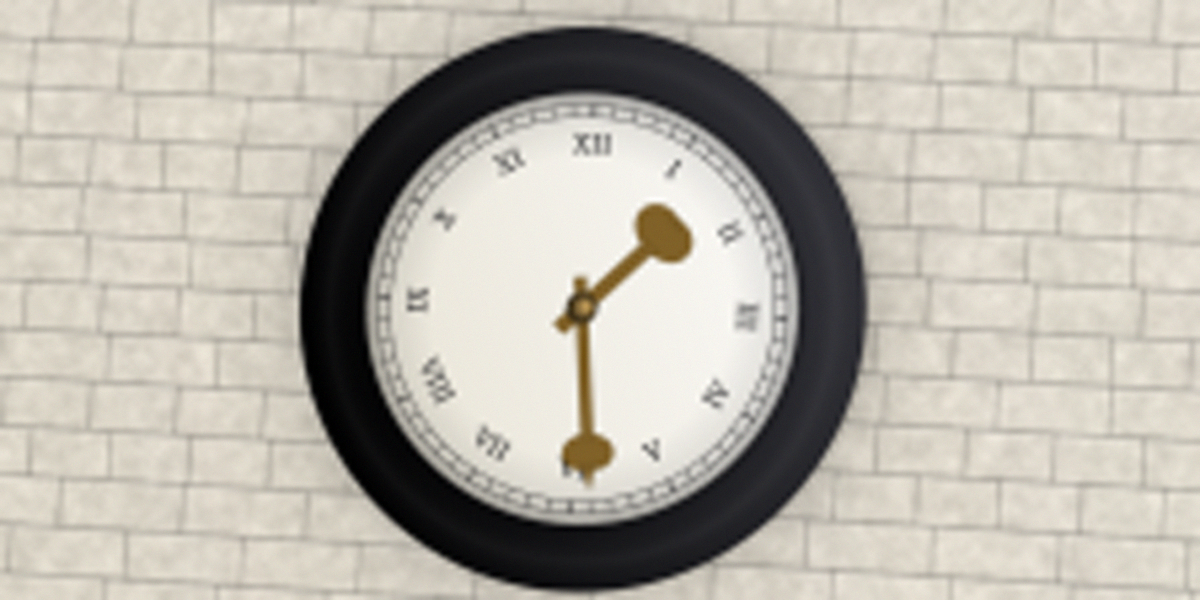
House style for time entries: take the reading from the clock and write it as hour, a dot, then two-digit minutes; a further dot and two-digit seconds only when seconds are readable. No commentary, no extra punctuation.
1.29
